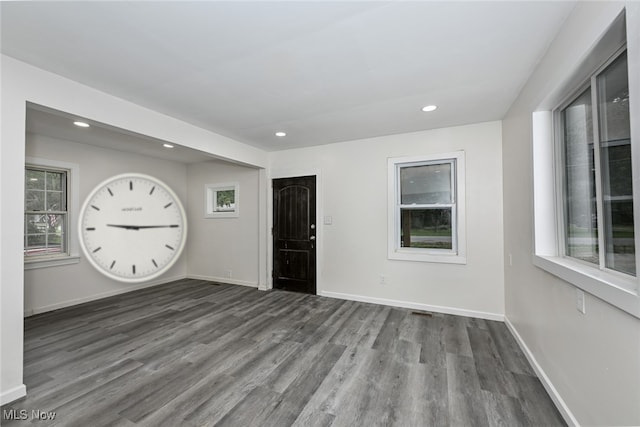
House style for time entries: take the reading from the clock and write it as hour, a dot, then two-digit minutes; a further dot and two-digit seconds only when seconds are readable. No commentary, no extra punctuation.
9.15
